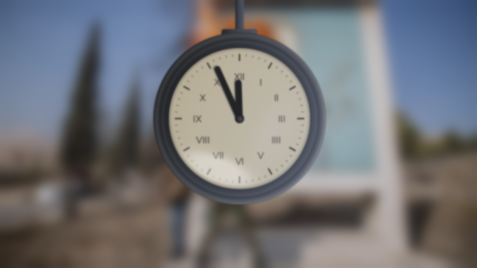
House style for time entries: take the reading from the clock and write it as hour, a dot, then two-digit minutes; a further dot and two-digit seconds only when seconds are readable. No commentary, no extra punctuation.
11.56
